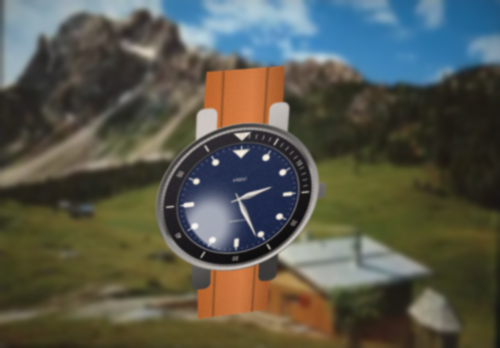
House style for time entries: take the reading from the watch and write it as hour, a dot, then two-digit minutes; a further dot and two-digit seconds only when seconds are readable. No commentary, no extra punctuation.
2.26
